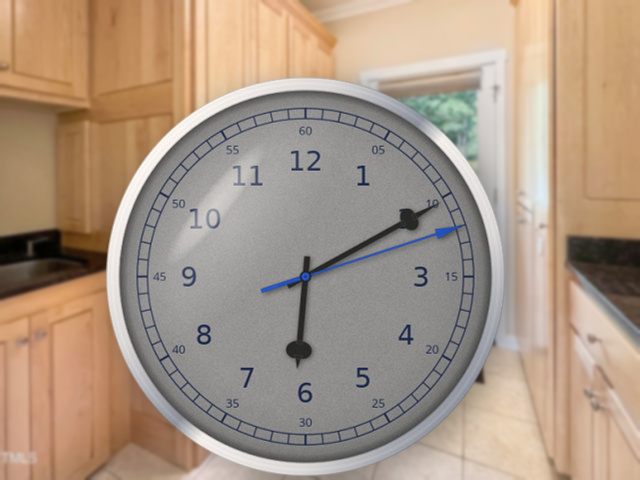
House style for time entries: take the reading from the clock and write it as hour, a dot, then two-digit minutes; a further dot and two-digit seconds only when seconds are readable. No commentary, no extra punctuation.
6.10.12
